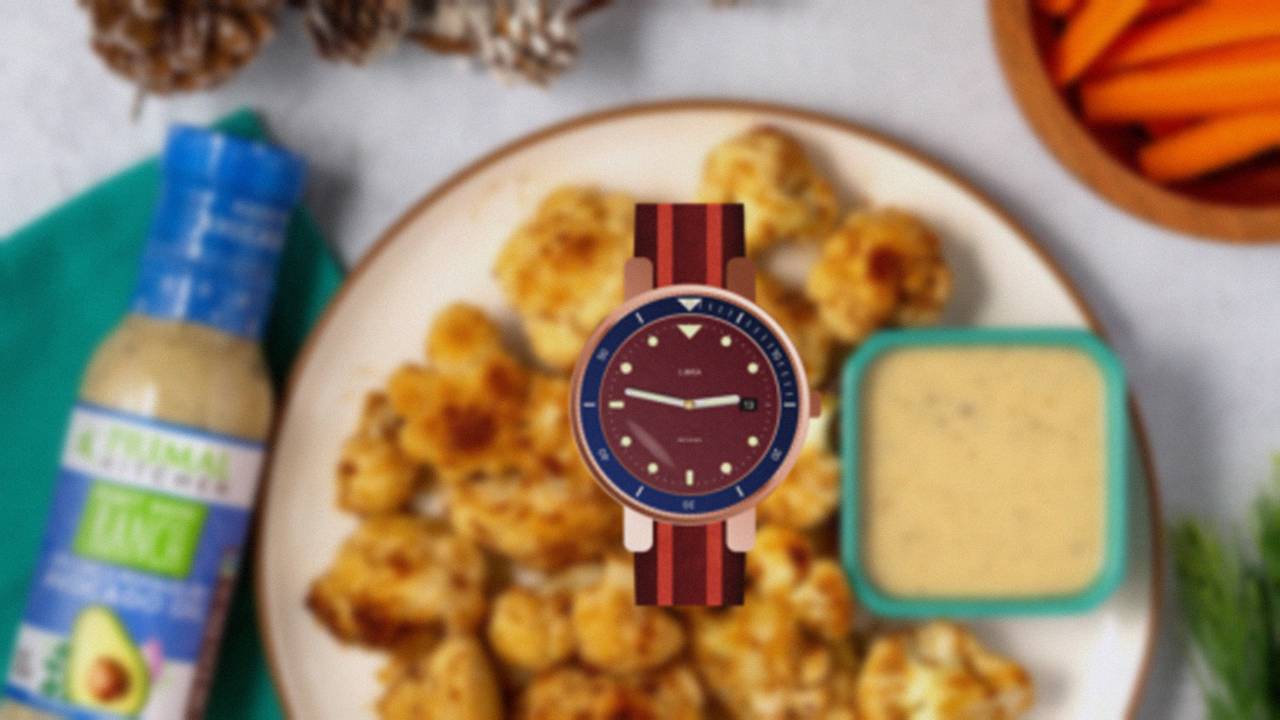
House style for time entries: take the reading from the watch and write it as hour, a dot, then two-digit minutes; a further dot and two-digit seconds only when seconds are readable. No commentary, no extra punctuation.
2.47
